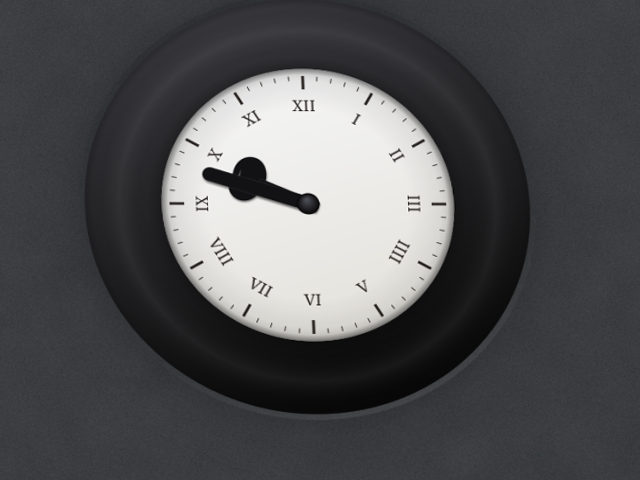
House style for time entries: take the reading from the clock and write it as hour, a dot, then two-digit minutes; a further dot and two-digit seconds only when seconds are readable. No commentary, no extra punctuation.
9.48
